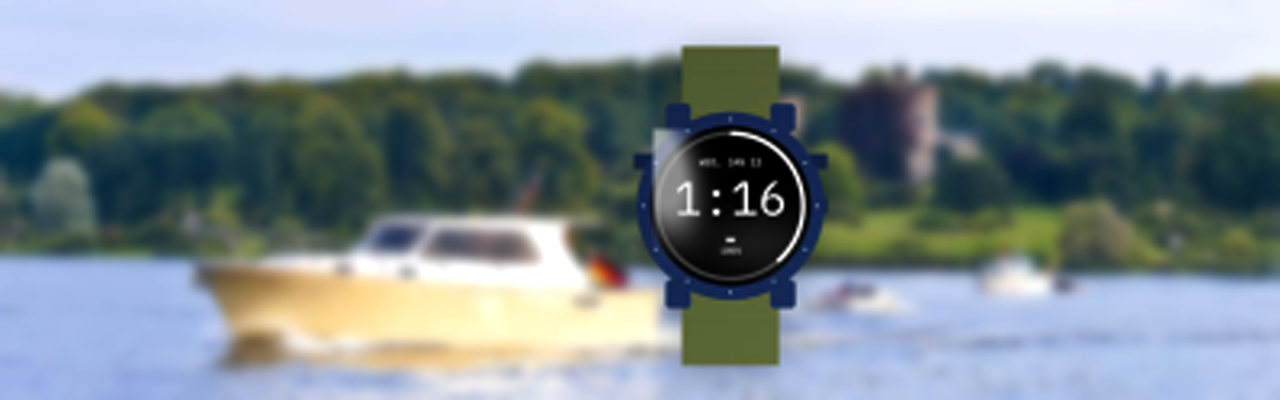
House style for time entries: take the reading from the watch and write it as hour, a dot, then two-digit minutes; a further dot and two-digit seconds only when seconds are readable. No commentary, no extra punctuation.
1.16
